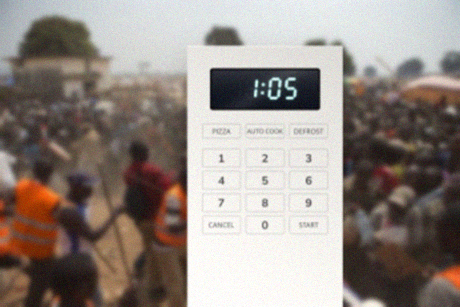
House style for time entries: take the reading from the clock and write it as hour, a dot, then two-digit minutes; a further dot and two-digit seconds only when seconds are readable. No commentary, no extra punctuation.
1.05
